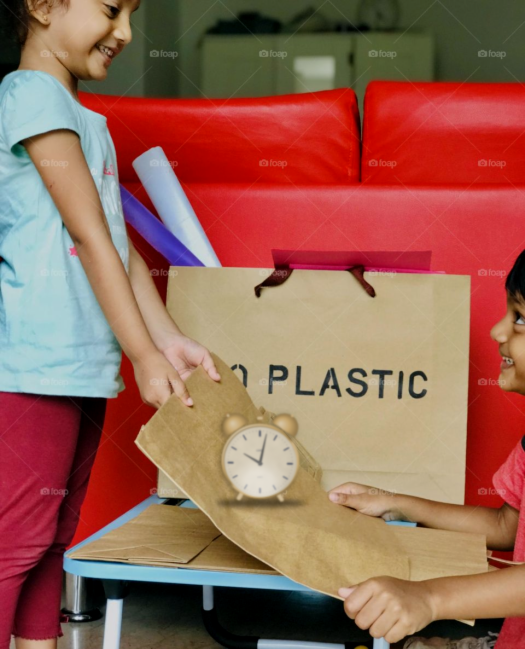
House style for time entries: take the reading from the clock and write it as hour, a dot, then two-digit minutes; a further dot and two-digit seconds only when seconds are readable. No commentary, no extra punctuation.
10.02
